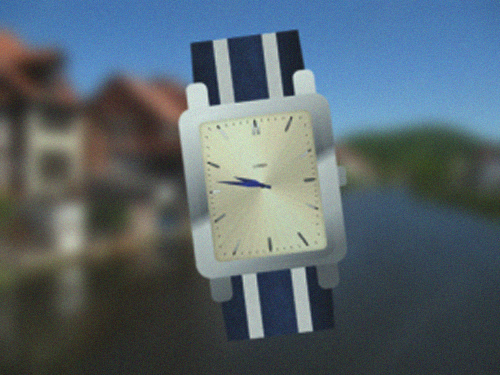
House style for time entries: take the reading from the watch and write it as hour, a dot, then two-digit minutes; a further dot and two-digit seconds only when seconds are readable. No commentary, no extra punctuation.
9.47
